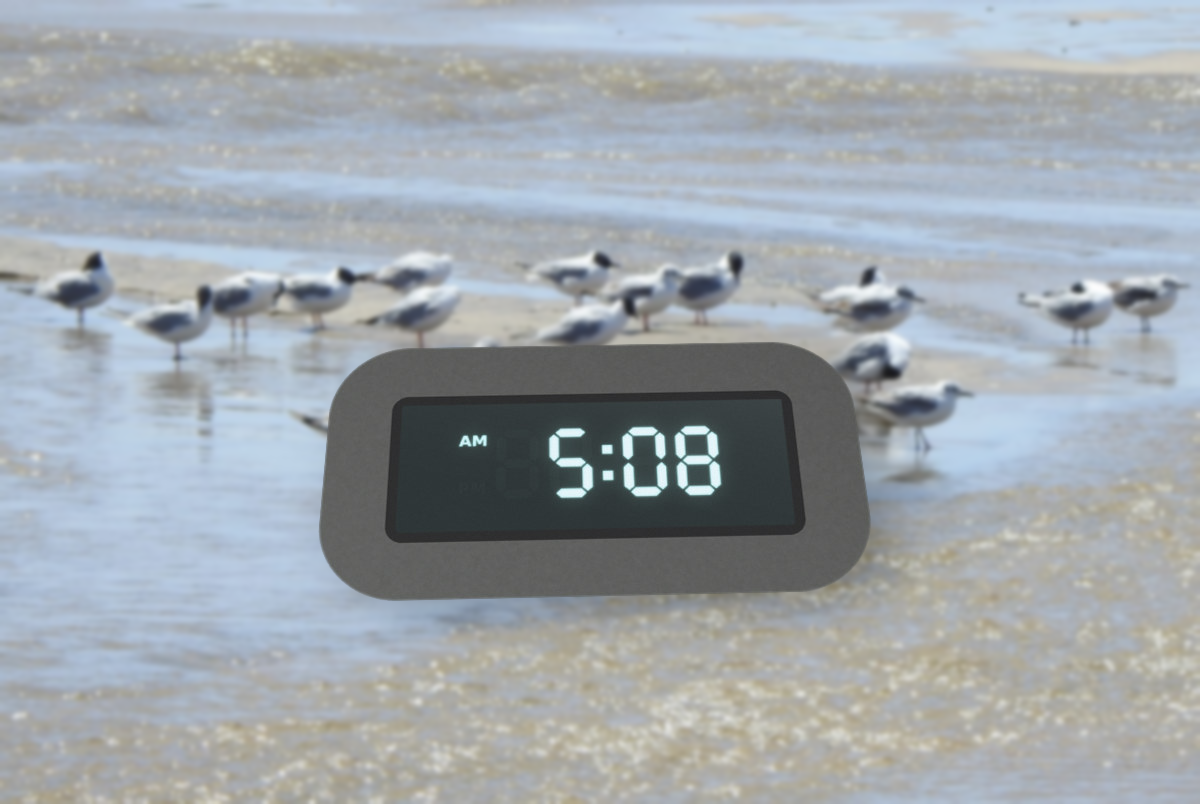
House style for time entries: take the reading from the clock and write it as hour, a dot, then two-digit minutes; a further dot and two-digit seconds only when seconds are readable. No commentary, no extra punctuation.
5.08
